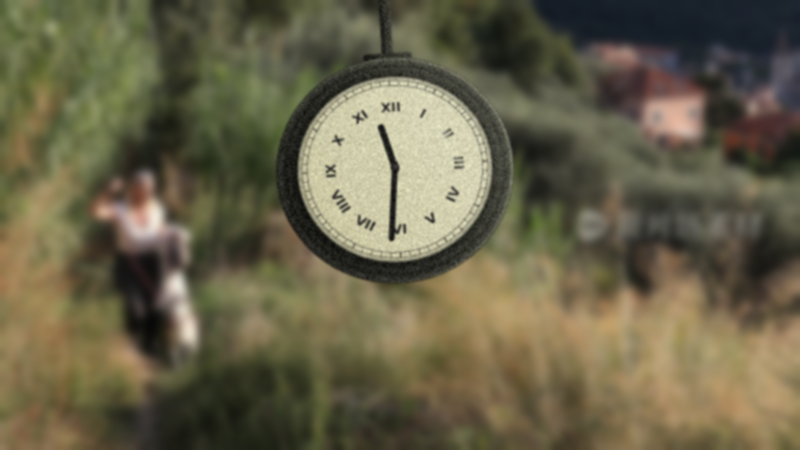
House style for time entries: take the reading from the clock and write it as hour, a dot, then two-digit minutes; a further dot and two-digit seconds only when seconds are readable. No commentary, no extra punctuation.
11.31
